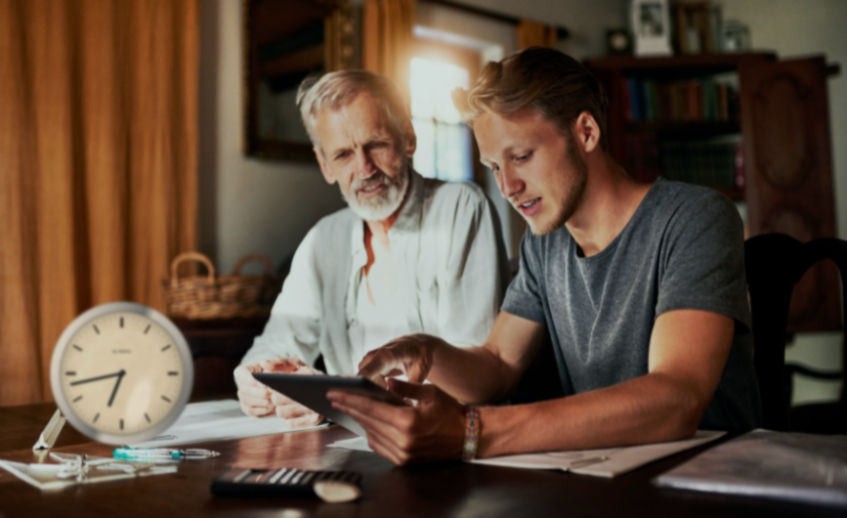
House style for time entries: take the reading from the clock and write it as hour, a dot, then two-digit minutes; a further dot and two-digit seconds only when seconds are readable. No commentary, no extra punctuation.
6.43
